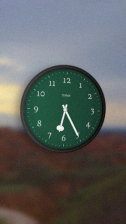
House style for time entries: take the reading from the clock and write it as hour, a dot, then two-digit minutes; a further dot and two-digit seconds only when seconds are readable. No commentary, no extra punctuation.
6.25
